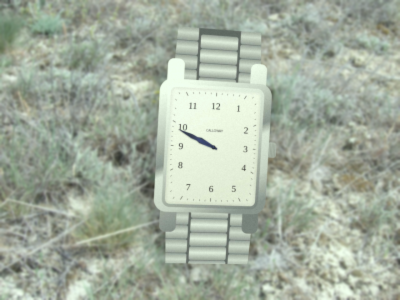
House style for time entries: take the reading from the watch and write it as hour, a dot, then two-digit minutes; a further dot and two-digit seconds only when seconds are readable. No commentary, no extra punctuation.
9.49
